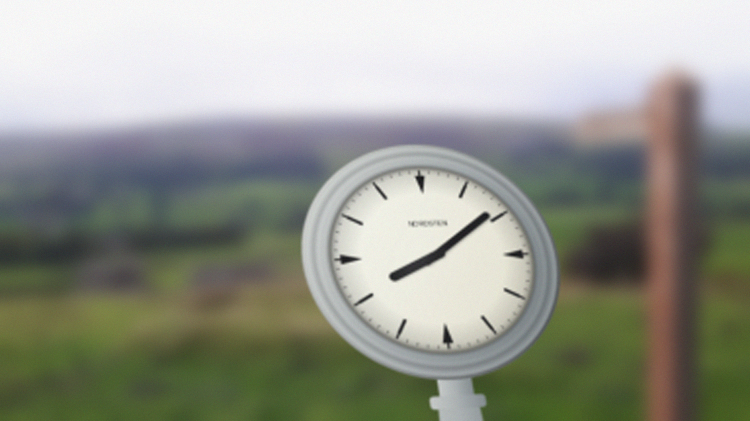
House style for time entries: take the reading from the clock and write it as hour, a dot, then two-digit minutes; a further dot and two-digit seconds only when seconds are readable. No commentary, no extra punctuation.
8.09
